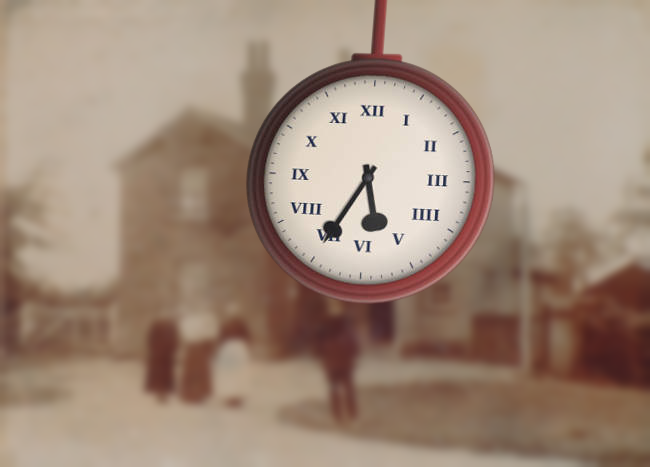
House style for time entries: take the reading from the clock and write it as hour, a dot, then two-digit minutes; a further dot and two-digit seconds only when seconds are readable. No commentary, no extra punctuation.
5.35
